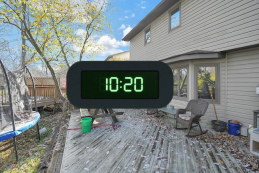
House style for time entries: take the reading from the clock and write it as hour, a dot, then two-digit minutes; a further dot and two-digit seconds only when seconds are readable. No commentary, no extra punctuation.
10.20
